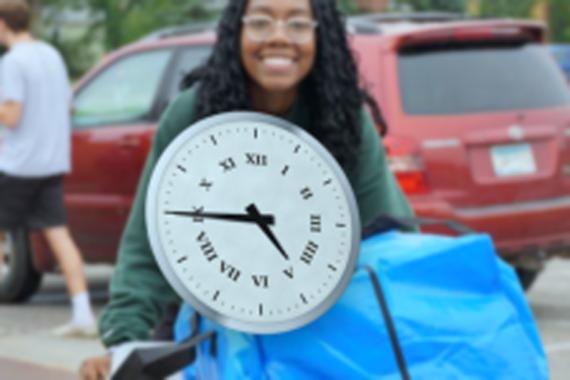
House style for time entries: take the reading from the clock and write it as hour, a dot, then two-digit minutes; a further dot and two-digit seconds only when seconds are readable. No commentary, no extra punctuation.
4.45
